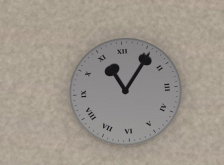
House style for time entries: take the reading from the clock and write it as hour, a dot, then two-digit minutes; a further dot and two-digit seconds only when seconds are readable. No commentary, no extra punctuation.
11.06
